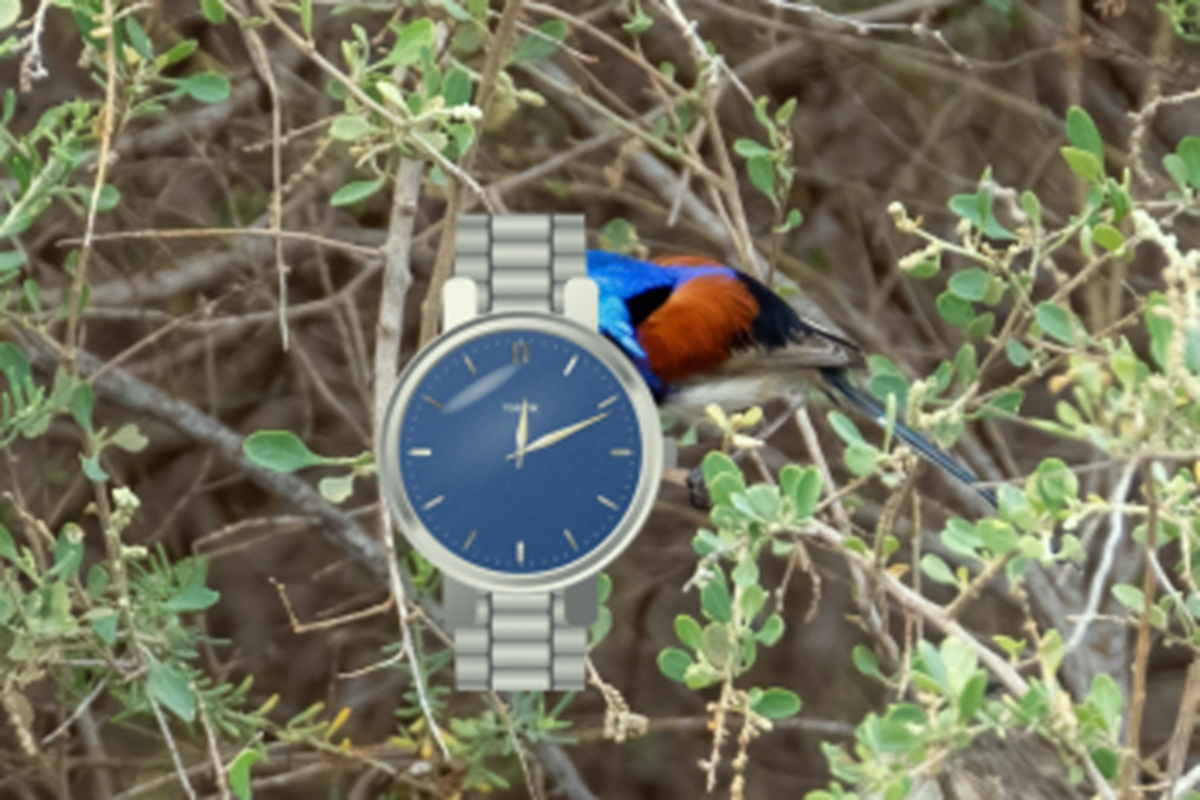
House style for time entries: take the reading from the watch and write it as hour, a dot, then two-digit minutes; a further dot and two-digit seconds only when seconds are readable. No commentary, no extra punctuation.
12.11
